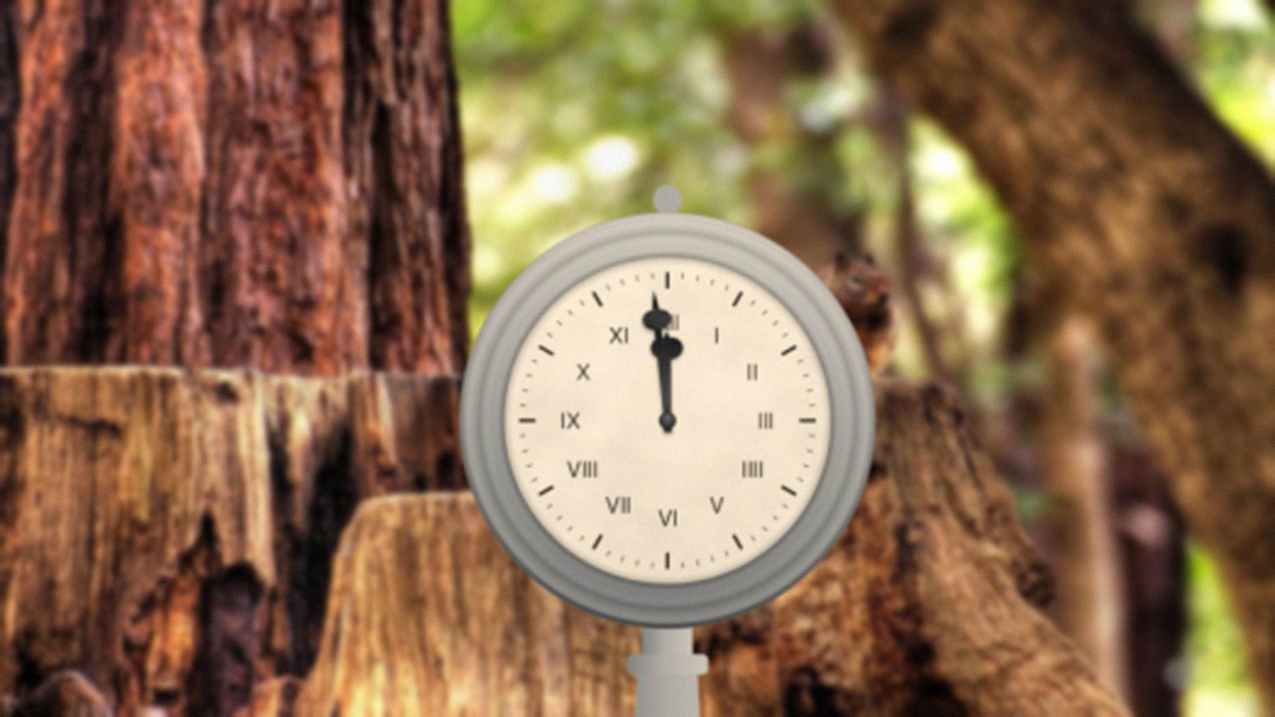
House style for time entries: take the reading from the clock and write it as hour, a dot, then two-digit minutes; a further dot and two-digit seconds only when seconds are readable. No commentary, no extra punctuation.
11.59
